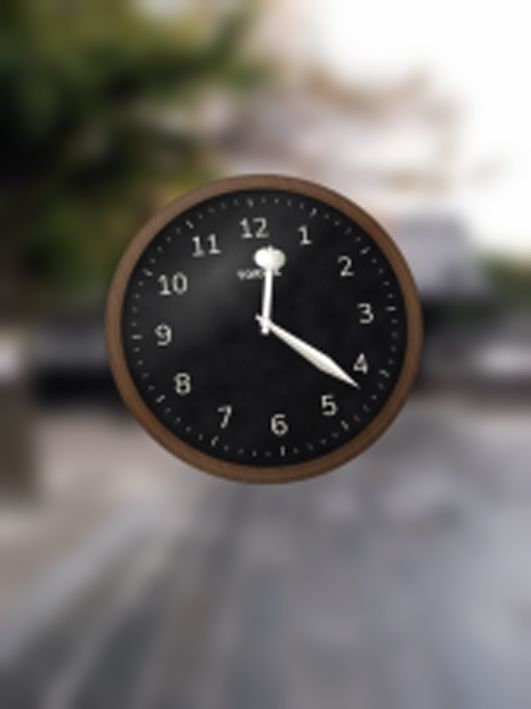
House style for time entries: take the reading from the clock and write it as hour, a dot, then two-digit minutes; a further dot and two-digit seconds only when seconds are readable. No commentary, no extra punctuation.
12.22
